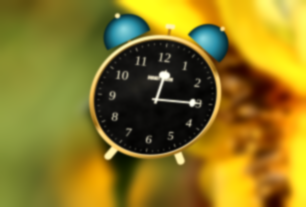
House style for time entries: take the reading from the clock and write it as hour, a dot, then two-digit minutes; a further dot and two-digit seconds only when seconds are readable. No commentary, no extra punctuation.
12.15
